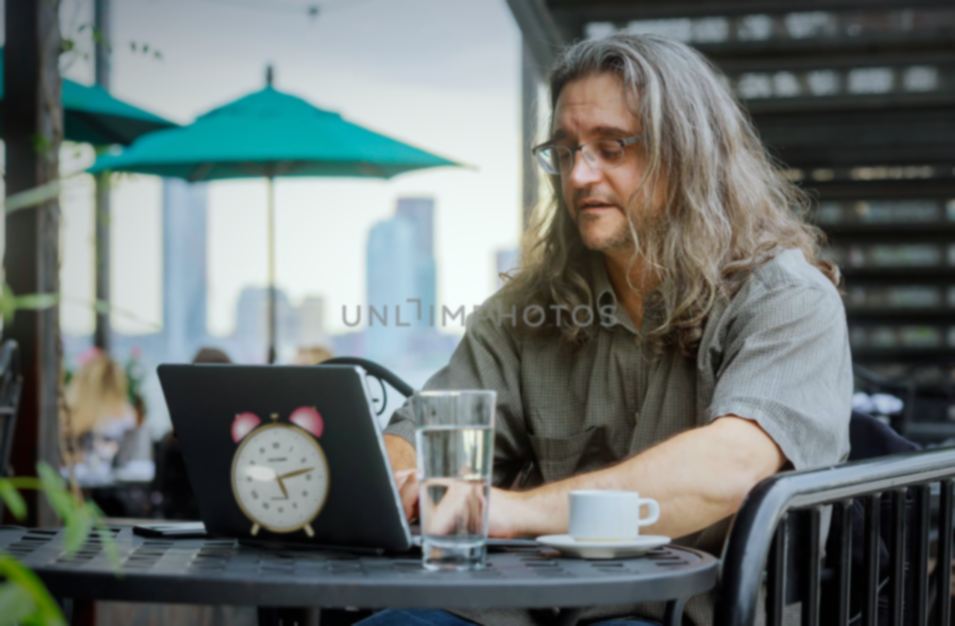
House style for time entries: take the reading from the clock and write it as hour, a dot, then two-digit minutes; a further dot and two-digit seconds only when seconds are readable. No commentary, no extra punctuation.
5.13
